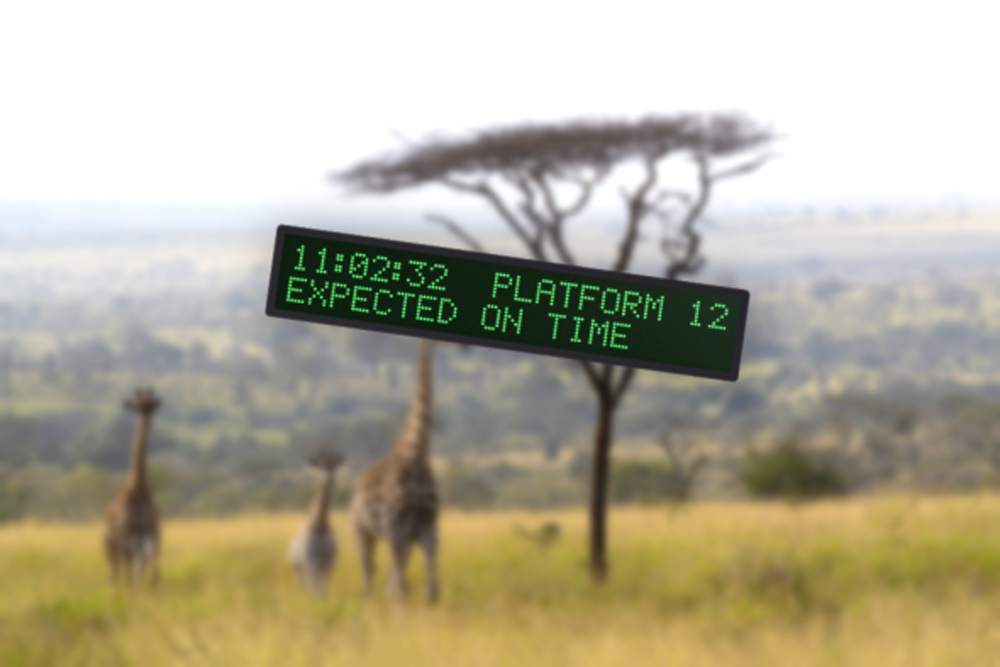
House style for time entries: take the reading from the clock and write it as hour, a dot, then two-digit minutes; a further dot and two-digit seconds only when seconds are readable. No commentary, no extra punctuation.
11.02.32
